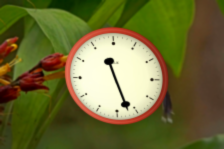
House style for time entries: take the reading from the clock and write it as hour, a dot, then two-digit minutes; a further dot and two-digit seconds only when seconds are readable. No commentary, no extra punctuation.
11.27
